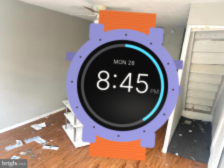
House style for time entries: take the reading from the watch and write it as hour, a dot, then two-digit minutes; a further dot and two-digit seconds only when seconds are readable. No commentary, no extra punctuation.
8.45
